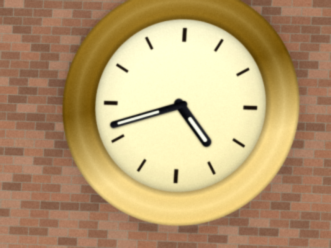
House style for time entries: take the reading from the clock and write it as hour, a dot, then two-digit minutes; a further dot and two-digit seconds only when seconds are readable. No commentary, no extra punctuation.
4.42
